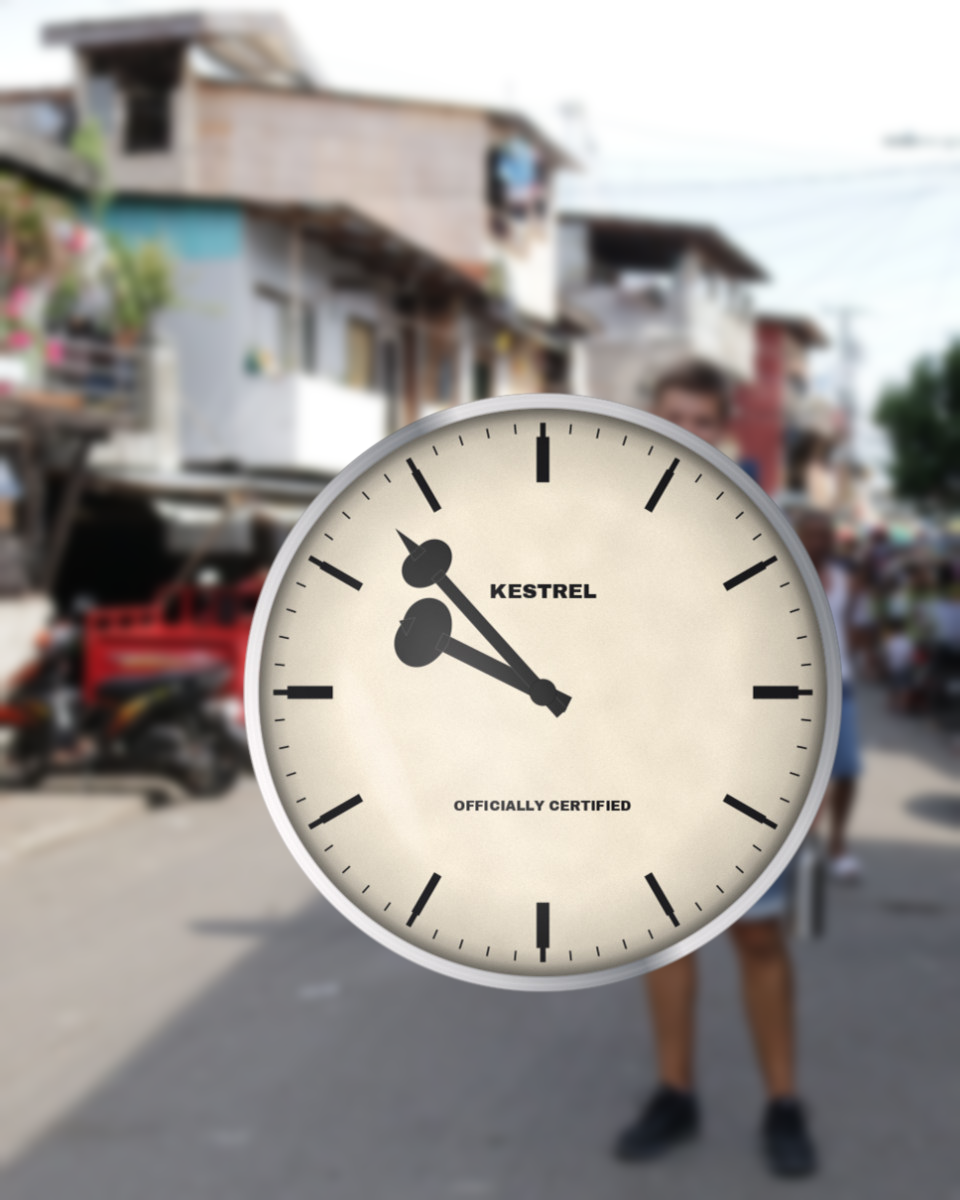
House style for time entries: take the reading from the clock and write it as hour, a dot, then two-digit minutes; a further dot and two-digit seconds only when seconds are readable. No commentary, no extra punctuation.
9.53
